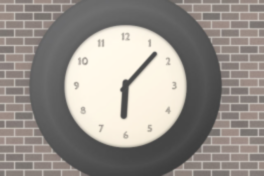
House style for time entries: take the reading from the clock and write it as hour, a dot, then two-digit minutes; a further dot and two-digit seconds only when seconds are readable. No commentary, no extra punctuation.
6.07
